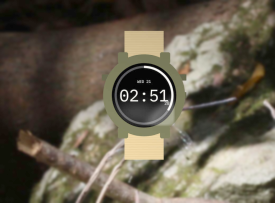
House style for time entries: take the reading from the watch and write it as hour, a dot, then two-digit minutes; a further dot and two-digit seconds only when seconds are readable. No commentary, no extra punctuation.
2.51
